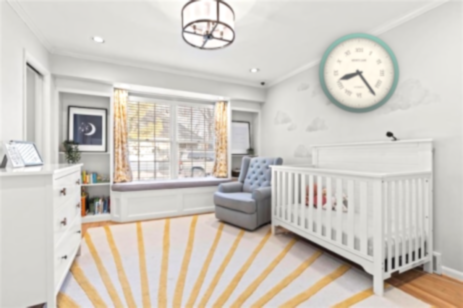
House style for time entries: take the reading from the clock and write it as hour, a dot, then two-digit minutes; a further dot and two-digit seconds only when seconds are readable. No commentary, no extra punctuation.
8.24
